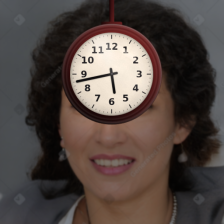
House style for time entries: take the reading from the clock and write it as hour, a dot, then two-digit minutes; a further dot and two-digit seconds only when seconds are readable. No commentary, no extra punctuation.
5.43
